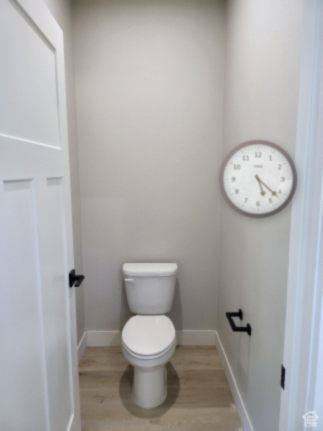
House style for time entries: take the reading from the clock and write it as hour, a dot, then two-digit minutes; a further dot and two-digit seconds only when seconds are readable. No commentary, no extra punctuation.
5.22
